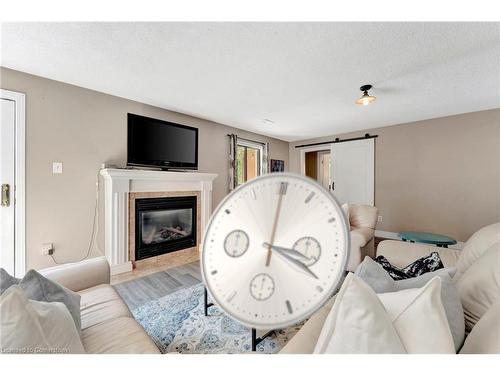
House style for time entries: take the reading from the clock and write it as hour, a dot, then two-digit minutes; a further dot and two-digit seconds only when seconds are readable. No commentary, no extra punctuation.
3.19
